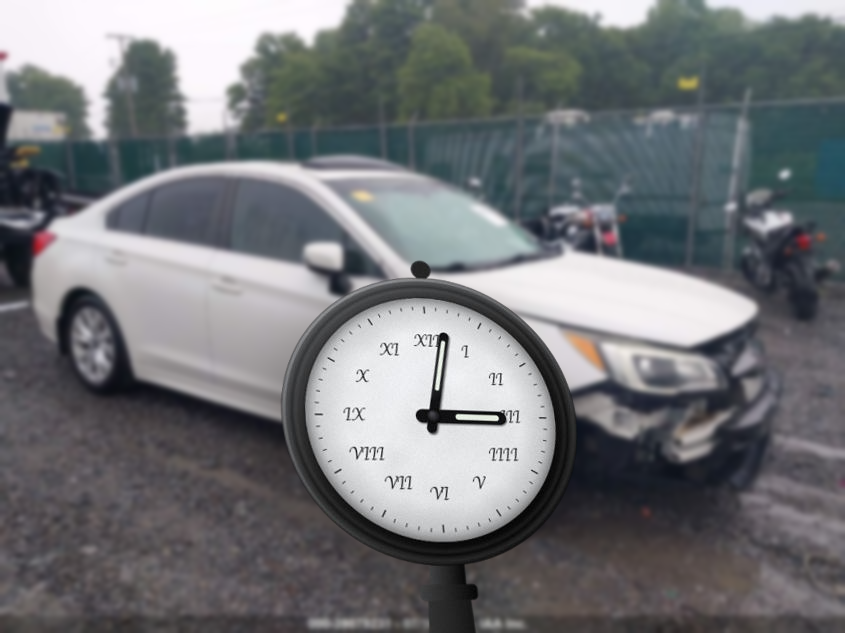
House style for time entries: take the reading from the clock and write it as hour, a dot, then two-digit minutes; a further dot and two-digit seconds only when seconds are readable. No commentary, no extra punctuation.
3.02
